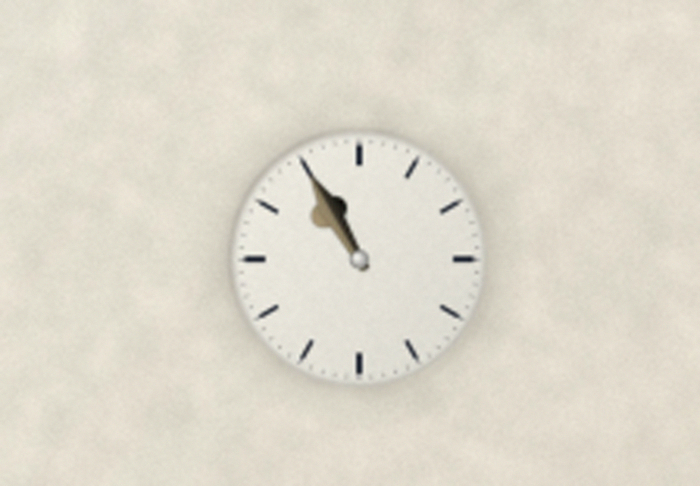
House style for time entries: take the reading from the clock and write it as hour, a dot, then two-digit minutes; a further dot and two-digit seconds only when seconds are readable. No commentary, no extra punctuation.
10.55
